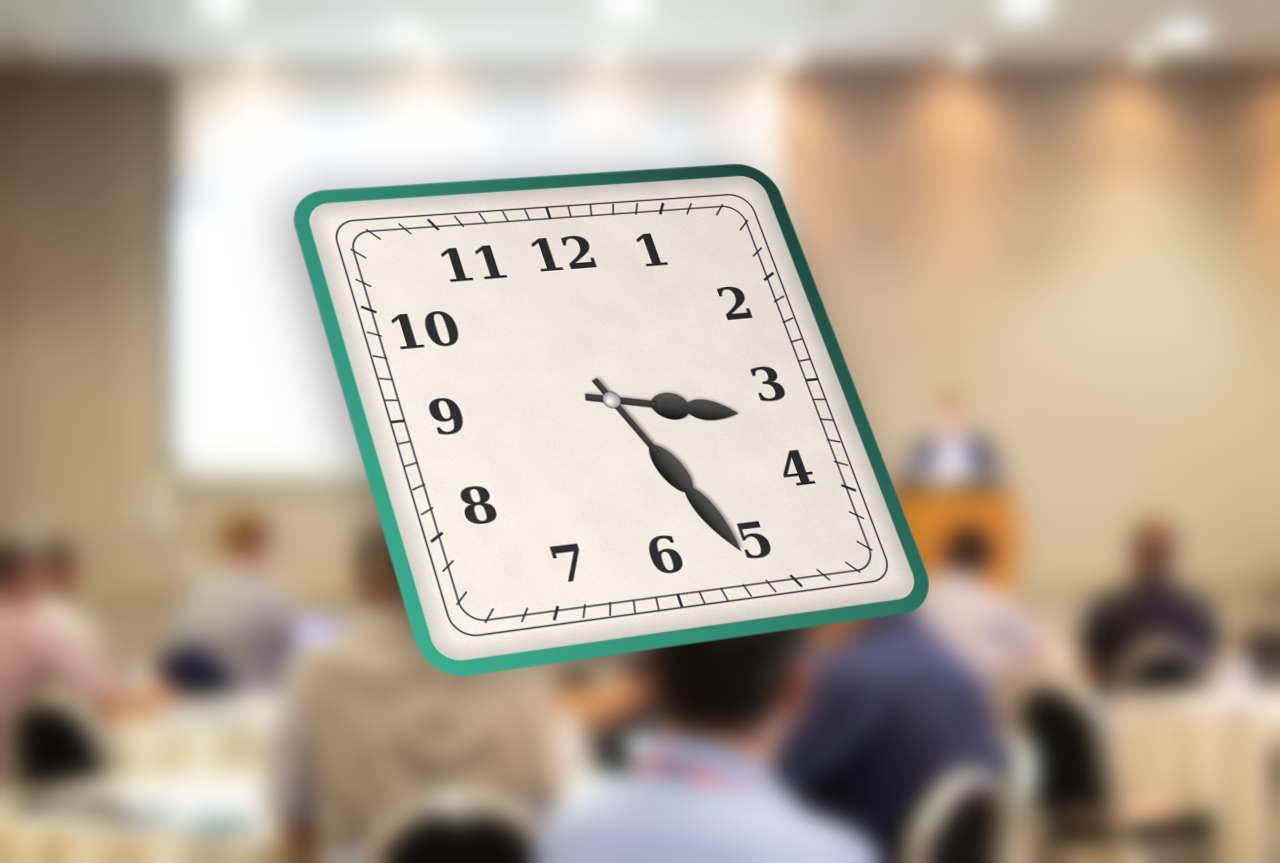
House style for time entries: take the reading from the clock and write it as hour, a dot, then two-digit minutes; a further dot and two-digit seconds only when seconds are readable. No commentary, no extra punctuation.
3.26
